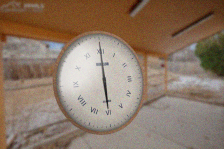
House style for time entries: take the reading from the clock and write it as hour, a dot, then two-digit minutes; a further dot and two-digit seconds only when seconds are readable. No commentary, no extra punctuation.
6.00
